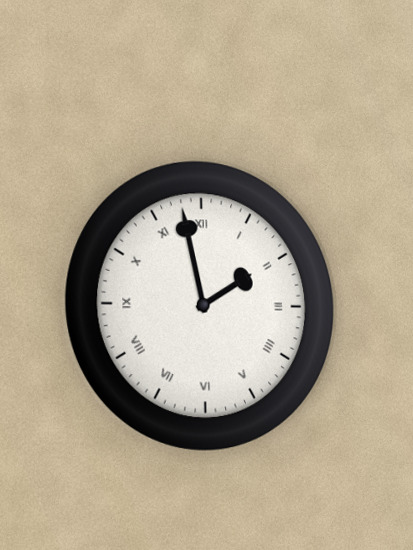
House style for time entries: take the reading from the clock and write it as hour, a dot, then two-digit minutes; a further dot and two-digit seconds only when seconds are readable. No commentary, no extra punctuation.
1.58
